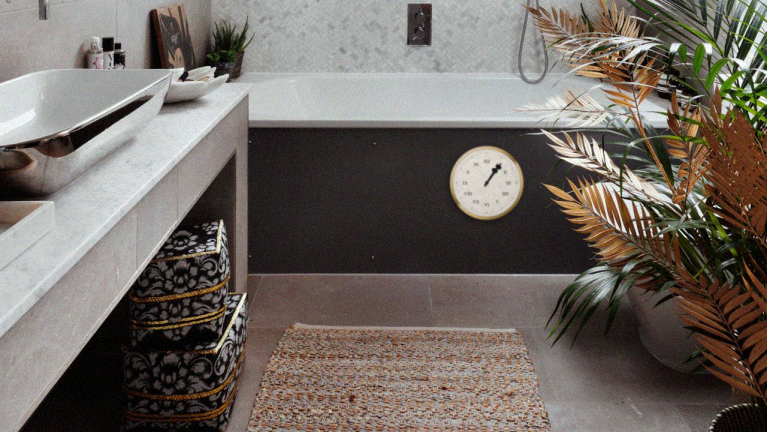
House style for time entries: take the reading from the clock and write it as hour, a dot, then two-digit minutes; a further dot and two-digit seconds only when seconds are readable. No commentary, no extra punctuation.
1.06
